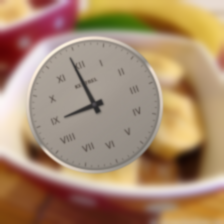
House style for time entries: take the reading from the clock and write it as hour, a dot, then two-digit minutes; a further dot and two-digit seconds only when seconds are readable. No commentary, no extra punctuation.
8.59
